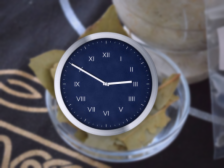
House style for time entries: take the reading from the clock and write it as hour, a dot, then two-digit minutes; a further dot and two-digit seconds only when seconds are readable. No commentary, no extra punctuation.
2.50
